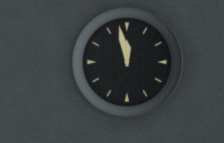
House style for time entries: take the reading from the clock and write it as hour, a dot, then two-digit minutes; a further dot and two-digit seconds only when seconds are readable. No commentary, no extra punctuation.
11.58
